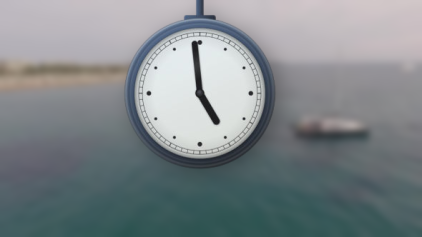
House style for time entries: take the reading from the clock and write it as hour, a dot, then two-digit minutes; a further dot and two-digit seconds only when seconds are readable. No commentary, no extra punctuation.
4.59
